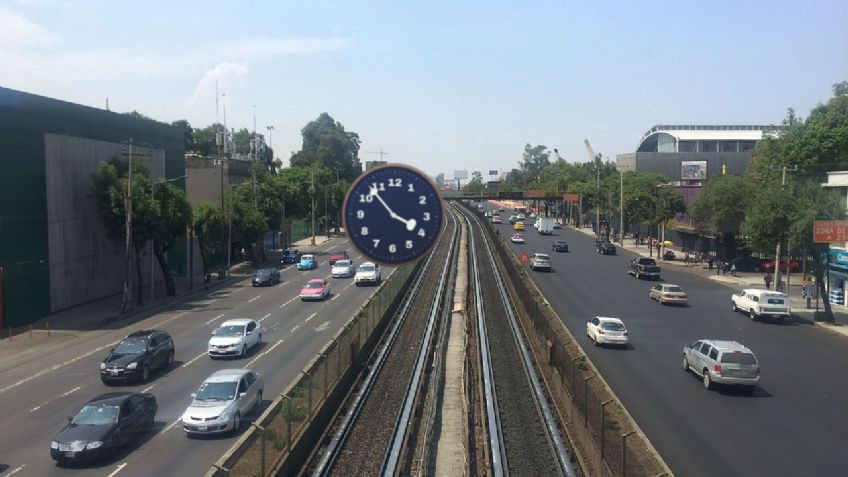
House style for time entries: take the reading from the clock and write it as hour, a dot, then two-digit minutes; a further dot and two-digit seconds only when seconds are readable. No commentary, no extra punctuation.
3.53
